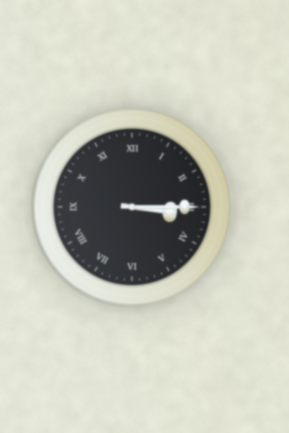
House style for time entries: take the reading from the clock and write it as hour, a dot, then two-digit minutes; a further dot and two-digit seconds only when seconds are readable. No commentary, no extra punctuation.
3.15
